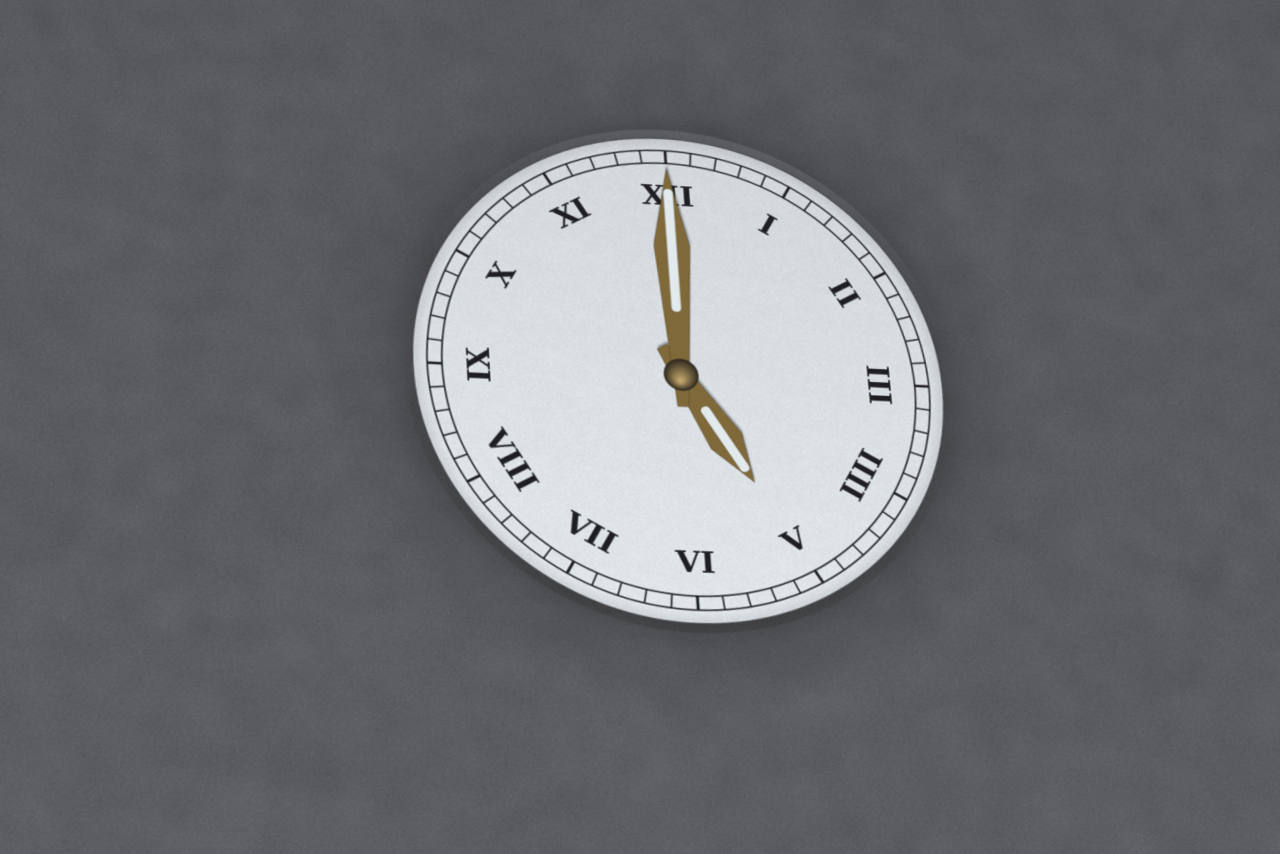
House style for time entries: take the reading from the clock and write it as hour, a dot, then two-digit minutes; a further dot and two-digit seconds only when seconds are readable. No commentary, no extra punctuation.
5.00
